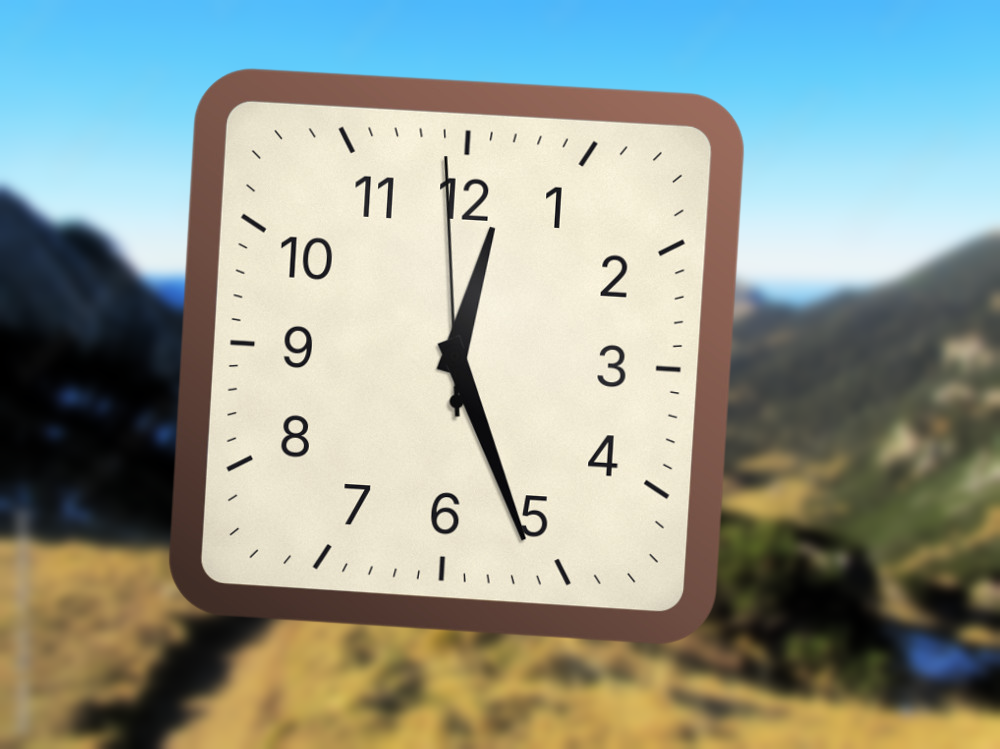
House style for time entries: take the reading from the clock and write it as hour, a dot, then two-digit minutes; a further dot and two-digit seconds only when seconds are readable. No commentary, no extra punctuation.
12.25.59
